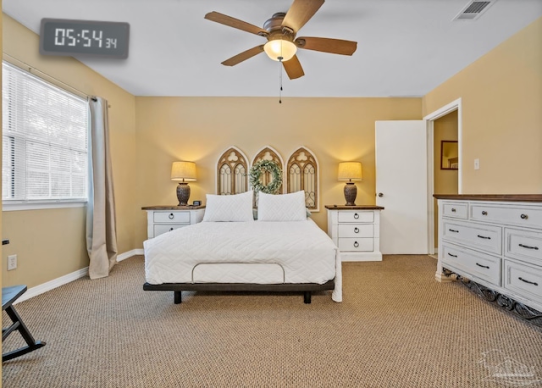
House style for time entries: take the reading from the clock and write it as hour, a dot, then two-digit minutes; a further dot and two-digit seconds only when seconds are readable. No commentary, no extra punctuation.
5.54.34
